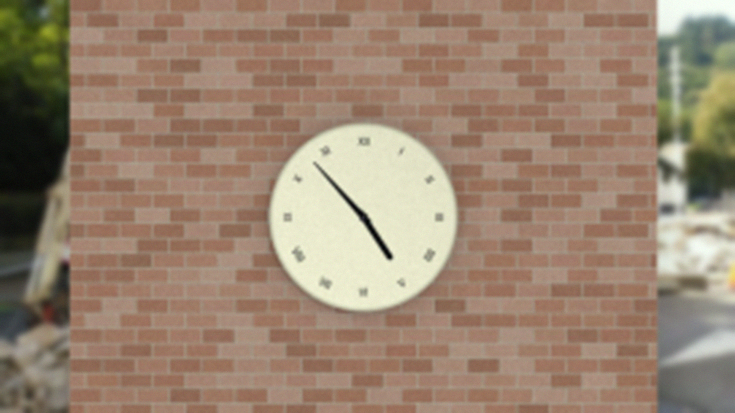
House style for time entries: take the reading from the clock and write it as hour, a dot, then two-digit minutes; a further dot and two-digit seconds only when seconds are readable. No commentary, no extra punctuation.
4.53
